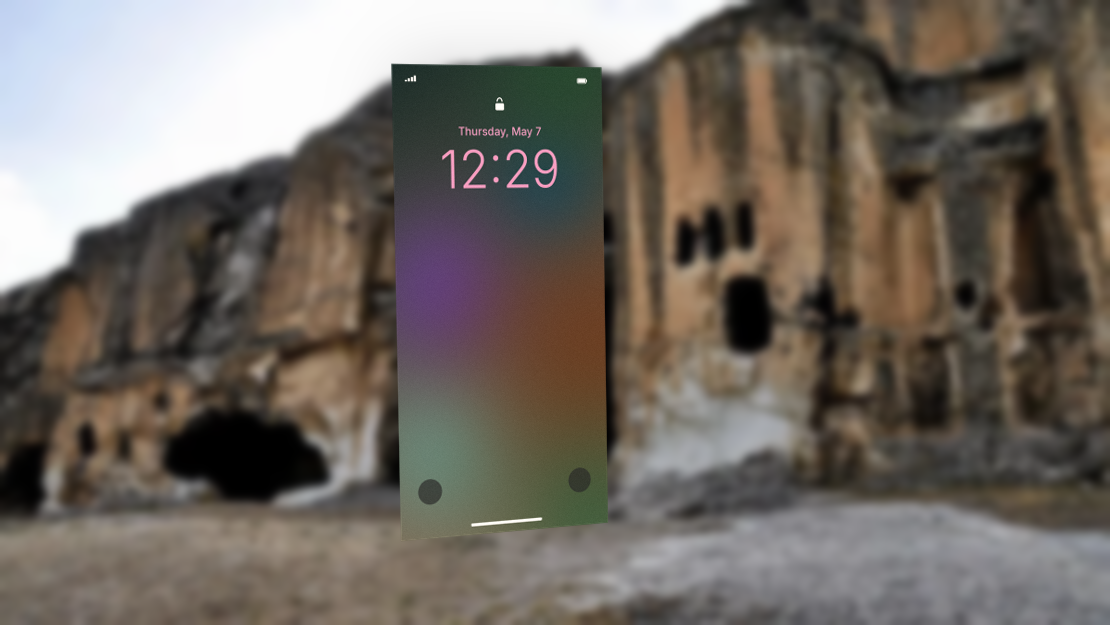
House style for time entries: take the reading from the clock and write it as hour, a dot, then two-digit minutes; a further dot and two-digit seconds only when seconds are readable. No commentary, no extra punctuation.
12.29
